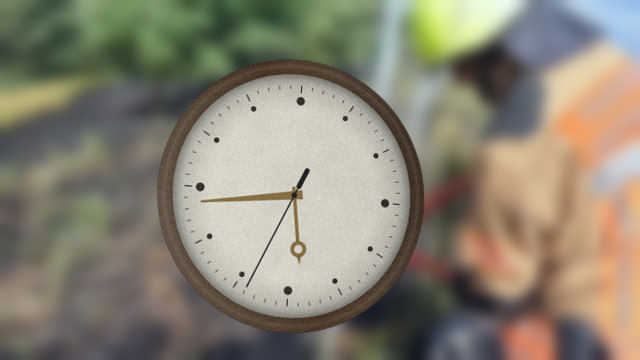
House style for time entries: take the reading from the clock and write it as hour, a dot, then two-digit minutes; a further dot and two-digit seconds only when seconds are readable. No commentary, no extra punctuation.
5.43.34
